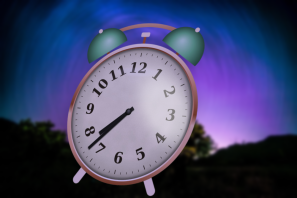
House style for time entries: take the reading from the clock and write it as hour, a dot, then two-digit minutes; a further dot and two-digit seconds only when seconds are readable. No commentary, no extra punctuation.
7.37
